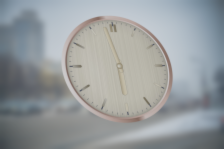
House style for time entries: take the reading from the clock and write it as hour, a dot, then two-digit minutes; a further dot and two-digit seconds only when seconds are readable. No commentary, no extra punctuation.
5.58
